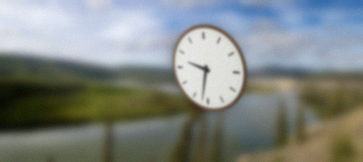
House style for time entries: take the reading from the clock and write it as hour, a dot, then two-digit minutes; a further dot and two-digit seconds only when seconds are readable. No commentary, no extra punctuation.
9.32
